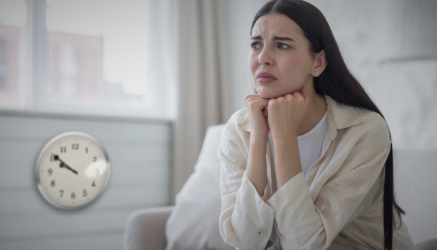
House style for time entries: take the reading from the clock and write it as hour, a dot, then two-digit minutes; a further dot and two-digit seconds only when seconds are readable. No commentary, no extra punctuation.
9.51
